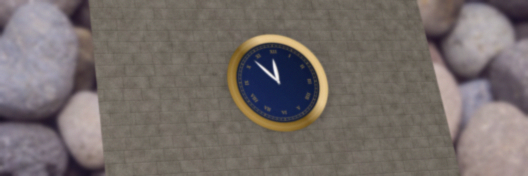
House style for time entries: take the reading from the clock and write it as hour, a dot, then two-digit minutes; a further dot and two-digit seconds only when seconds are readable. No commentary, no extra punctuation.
11.53
